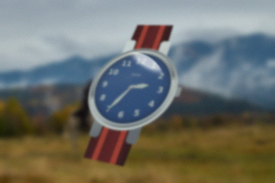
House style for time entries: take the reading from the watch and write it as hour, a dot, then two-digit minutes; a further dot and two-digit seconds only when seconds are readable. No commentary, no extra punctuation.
2.35
